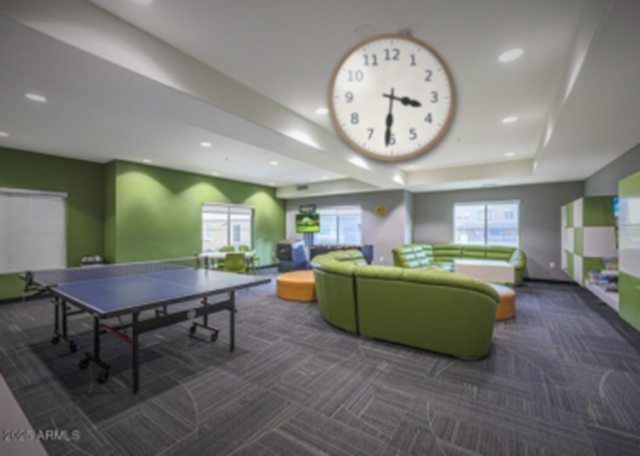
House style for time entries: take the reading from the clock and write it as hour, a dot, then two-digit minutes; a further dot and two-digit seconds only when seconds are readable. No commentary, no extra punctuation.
3.31
